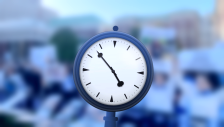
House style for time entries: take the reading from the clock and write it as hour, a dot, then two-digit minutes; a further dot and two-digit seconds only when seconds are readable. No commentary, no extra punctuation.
4.53
